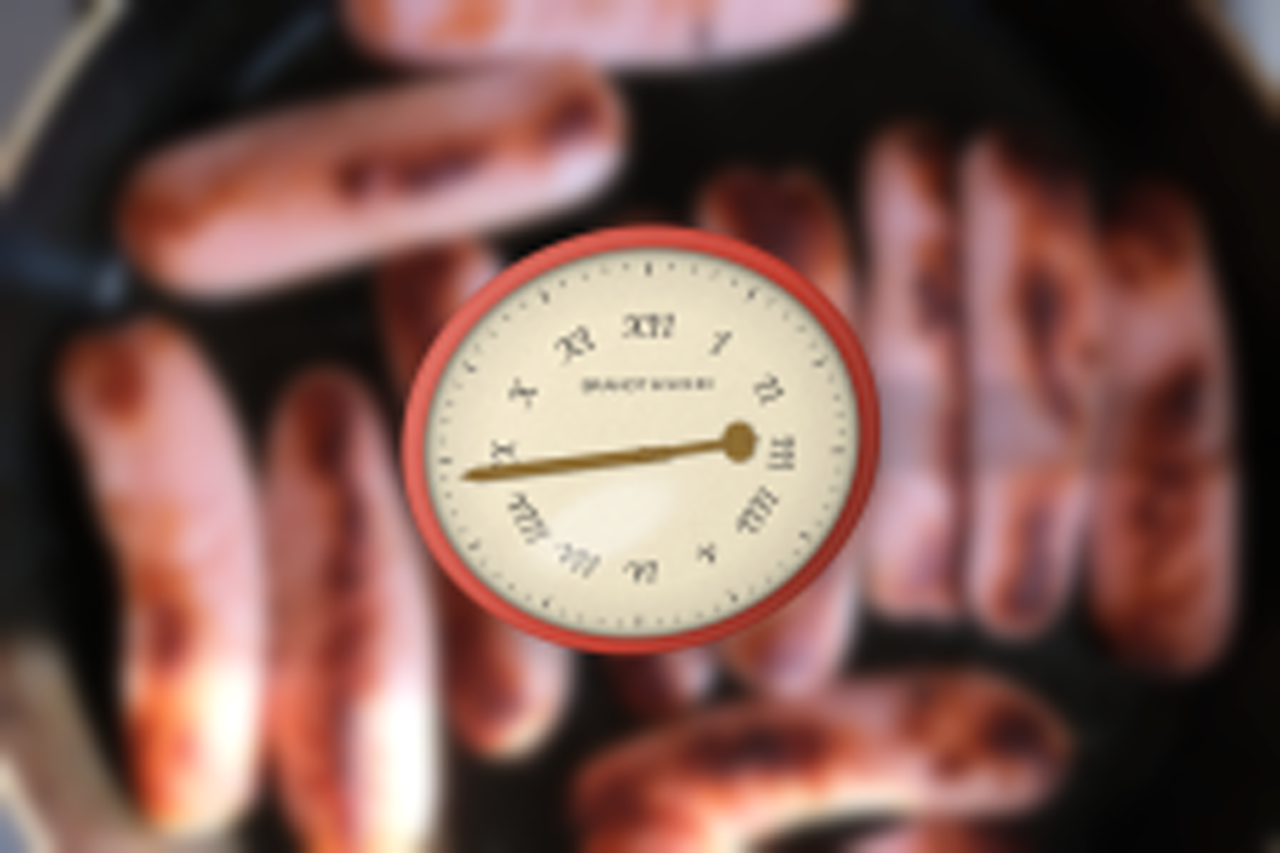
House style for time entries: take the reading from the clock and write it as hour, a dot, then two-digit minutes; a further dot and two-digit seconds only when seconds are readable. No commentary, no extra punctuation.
2.44
